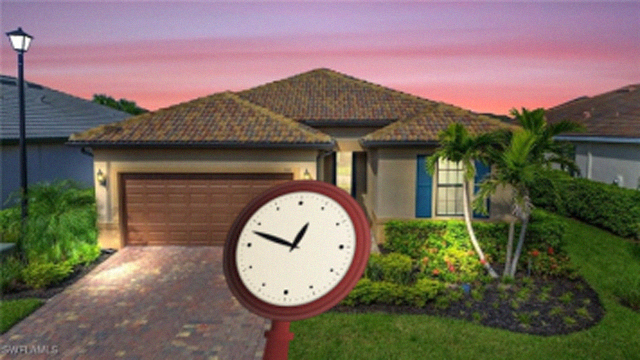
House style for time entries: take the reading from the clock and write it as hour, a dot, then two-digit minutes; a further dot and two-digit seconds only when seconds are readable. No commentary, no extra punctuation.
12.48
